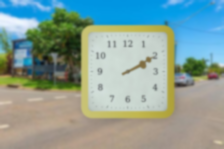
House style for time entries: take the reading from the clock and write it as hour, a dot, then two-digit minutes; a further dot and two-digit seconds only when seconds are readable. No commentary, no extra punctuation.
2.10
